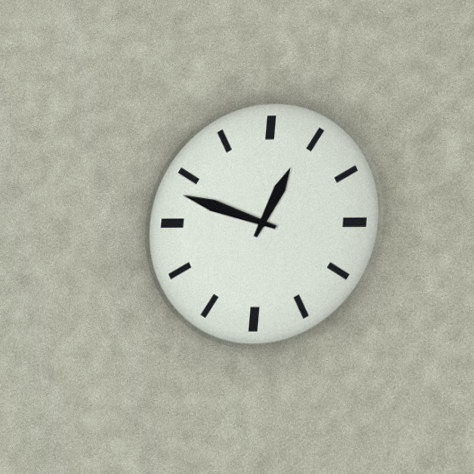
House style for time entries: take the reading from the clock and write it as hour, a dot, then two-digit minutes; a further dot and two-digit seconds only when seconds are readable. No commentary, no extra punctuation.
12.48
